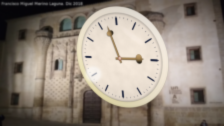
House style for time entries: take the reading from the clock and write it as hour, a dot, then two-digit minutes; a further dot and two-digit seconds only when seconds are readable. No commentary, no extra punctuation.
2.57
